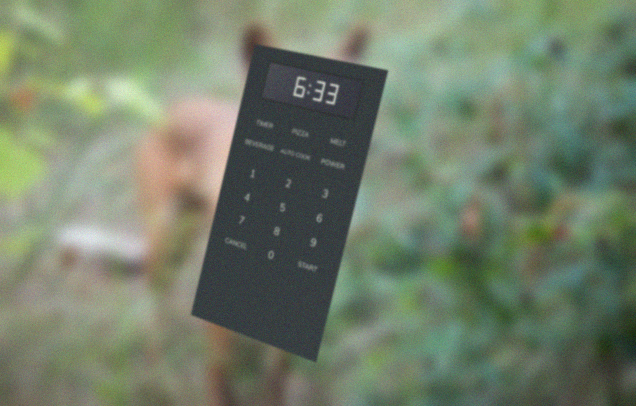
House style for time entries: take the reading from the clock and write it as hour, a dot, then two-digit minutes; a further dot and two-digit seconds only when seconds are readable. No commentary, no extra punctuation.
6.33
